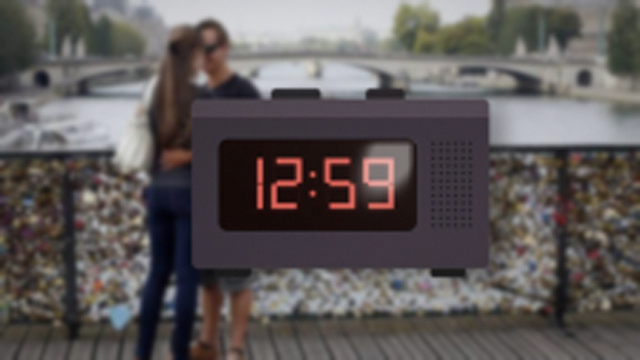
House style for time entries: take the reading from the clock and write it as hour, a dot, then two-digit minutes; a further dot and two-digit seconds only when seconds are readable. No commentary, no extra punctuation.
12.59
